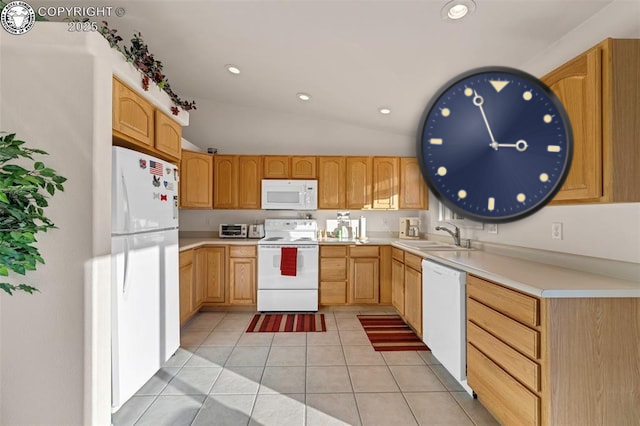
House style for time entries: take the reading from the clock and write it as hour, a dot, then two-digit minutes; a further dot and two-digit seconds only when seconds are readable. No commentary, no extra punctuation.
2.56
